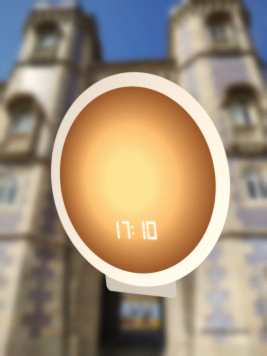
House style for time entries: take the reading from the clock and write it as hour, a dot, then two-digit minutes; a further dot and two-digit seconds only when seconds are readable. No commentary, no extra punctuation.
17.10
